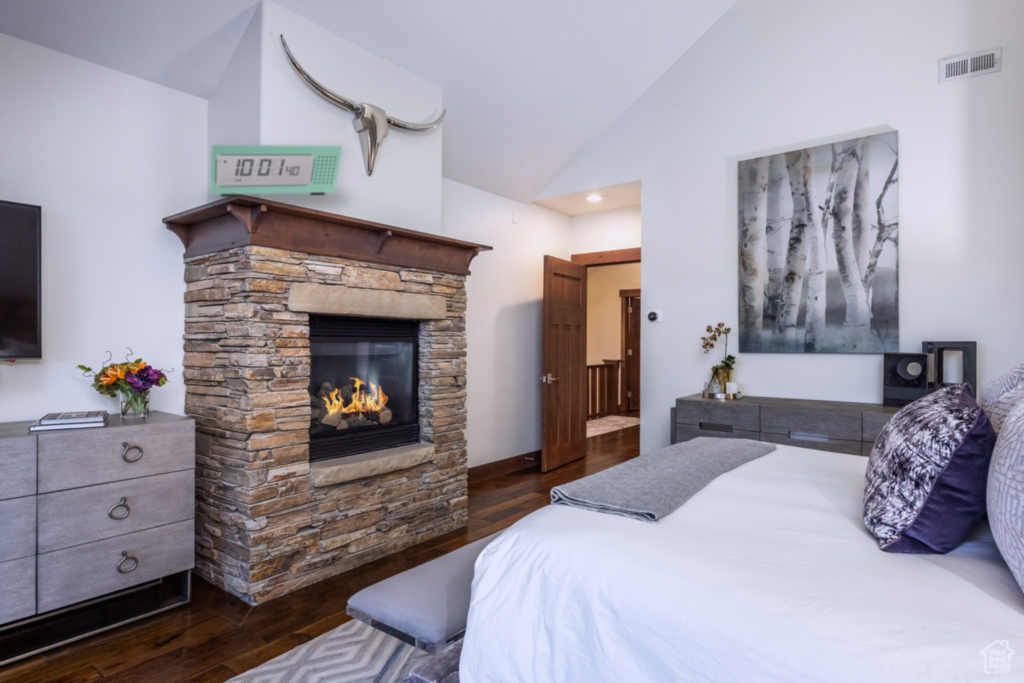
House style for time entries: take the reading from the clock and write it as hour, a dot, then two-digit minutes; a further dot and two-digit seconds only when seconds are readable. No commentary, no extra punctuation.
10.01
